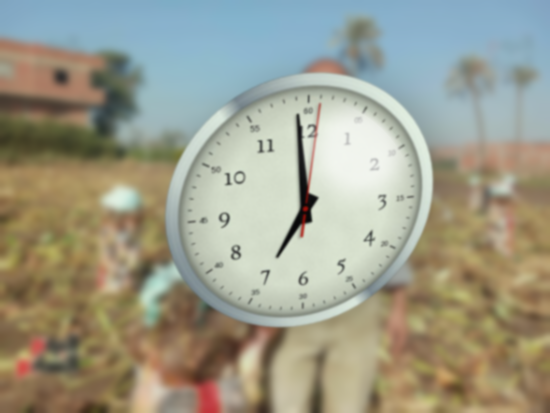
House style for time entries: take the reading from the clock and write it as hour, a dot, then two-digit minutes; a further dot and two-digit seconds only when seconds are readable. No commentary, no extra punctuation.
6.59.01
